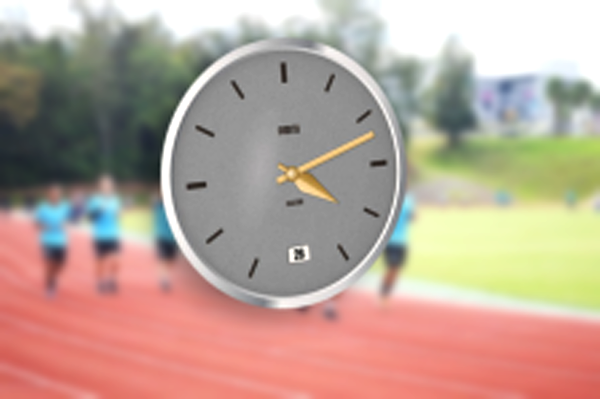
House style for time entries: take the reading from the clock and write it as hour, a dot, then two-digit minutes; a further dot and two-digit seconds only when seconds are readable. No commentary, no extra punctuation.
4.12
